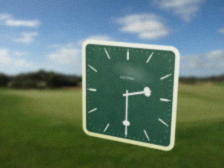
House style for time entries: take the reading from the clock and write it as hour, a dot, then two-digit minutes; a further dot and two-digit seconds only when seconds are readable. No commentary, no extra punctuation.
2.30
